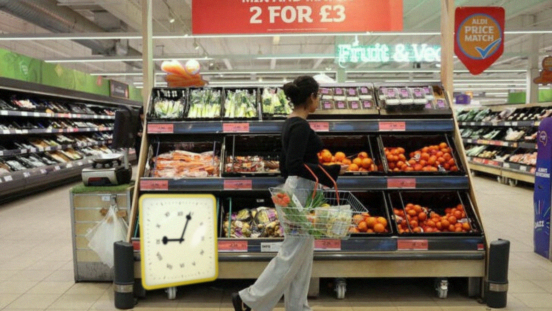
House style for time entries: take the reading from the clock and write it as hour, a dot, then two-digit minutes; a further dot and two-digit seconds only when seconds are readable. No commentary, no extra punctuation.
9.04
